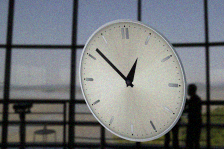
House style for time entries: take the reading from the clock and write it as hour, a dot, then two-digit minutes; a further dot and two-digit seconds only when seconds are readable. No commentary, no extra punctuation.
12.52
